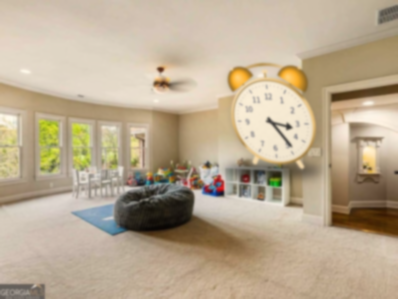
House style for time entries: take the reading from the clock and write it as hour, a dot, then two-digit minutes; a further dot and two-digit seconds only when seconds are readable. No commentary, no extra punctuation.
3.24
